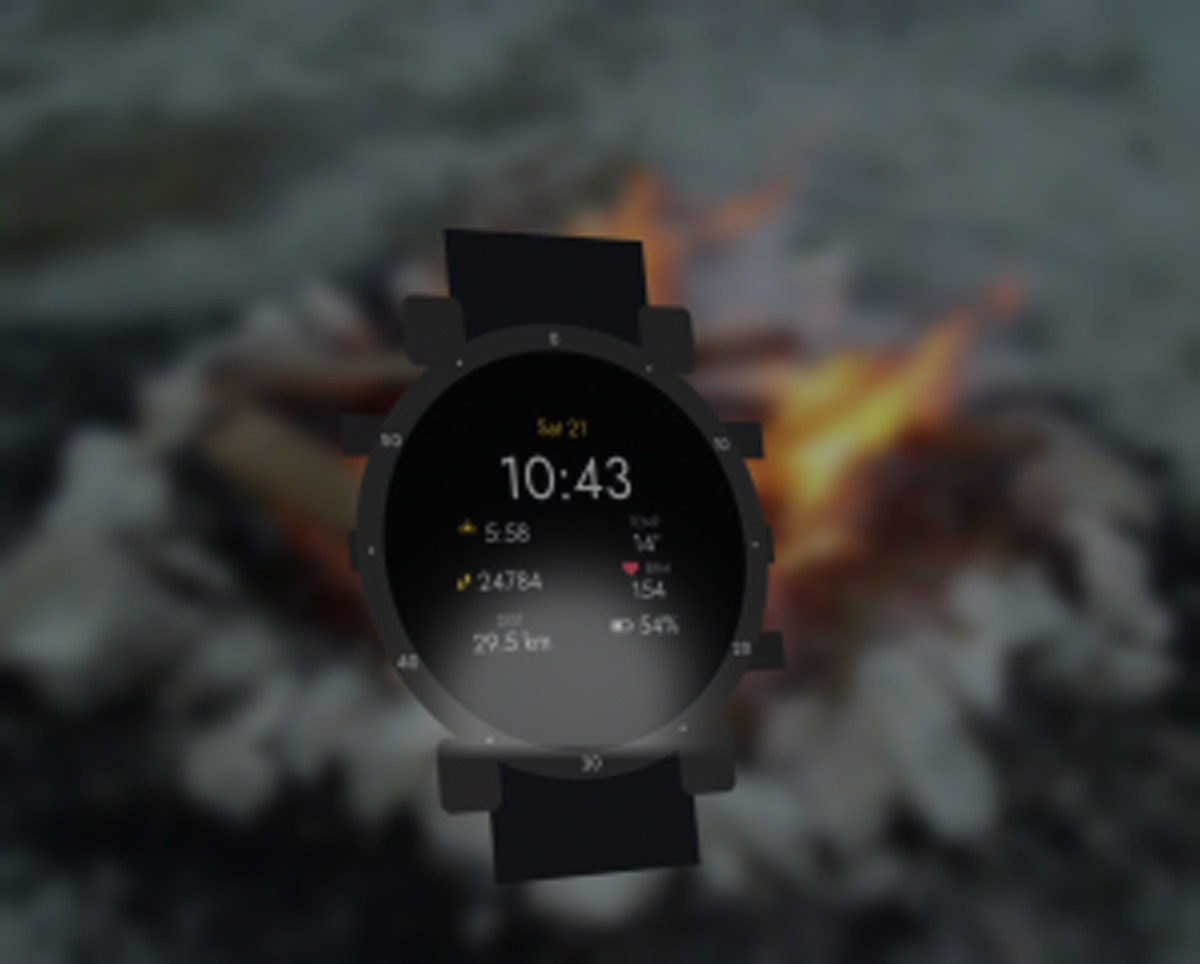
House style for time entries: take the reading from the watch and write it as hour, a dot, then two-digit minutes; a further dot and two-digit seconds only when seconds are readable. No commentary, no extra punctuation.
10.43
